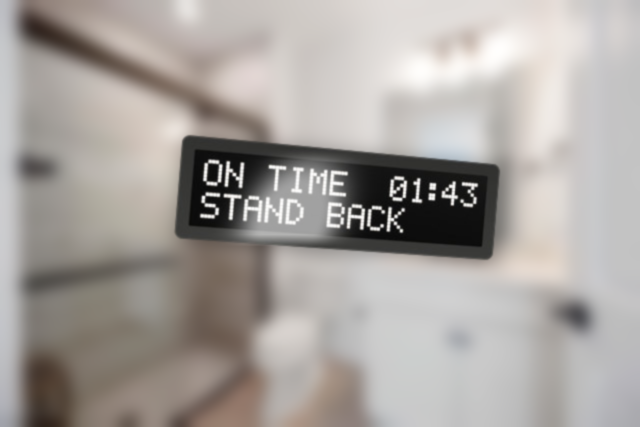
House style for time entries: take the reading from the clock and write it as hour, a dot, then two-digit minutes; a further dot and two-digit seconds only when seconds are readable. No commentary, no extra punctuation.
1.43
